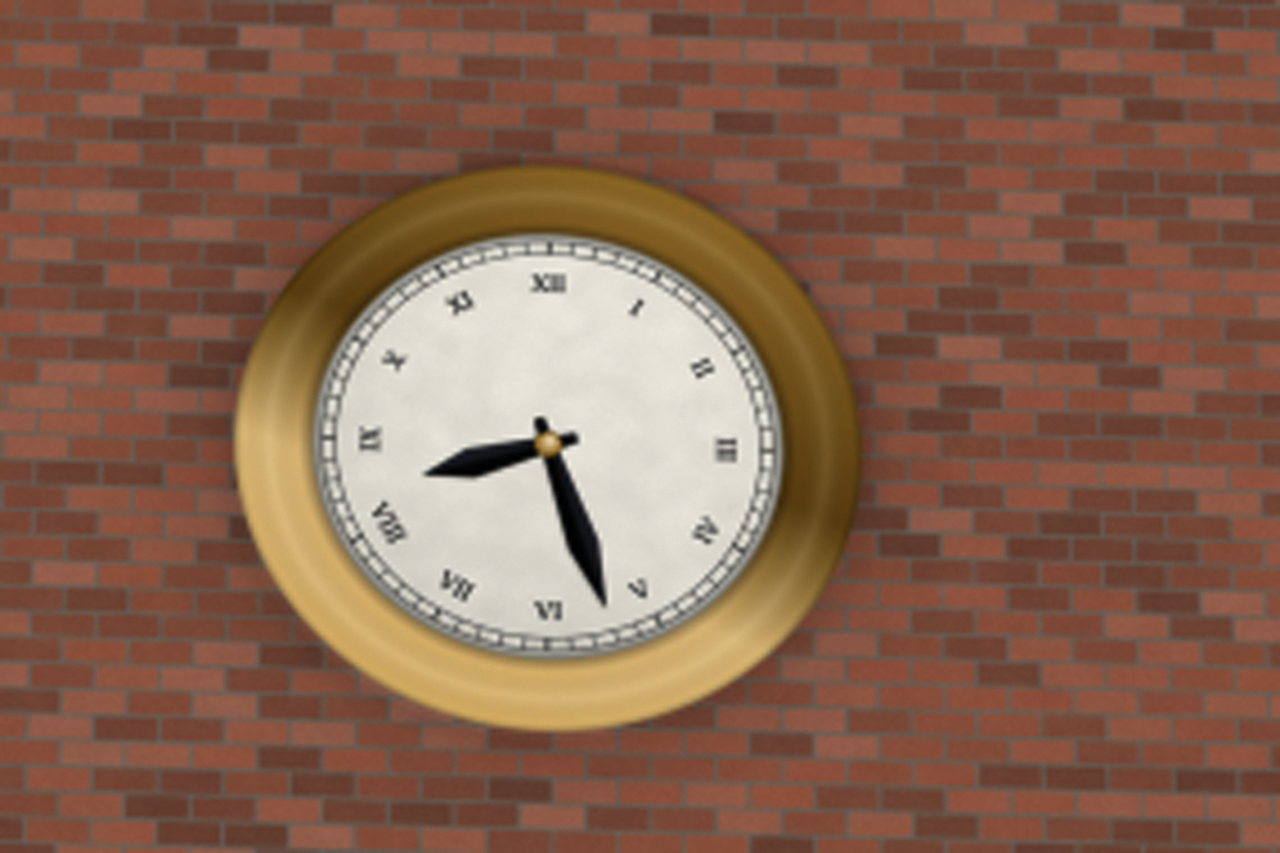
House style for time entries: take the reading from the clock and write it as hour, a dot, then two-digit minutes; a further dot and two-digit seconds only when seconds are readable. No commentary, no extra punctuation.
8.27
